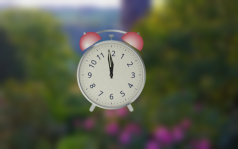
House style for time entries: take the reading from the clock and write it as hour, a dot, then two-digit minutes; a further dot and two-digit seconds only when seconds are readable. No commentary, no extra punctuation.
11.59
